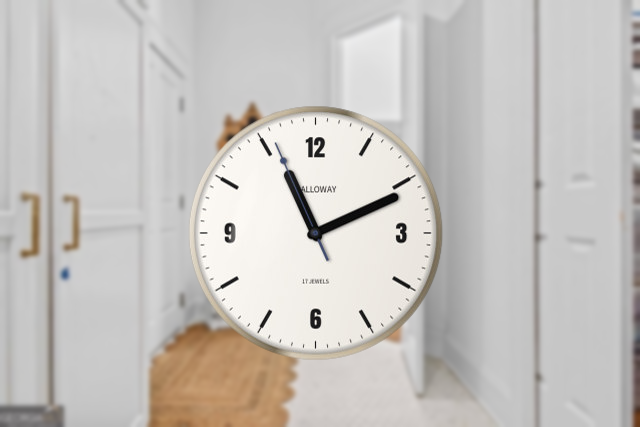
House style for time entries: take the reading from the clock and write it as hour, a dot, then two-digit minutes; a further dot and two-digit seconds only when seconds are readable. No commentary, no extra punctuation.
11.10.56
